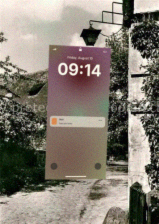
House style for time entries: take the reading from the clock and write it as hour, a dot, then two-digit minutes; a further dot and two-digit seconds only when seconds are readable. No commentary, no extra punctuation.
9.14
